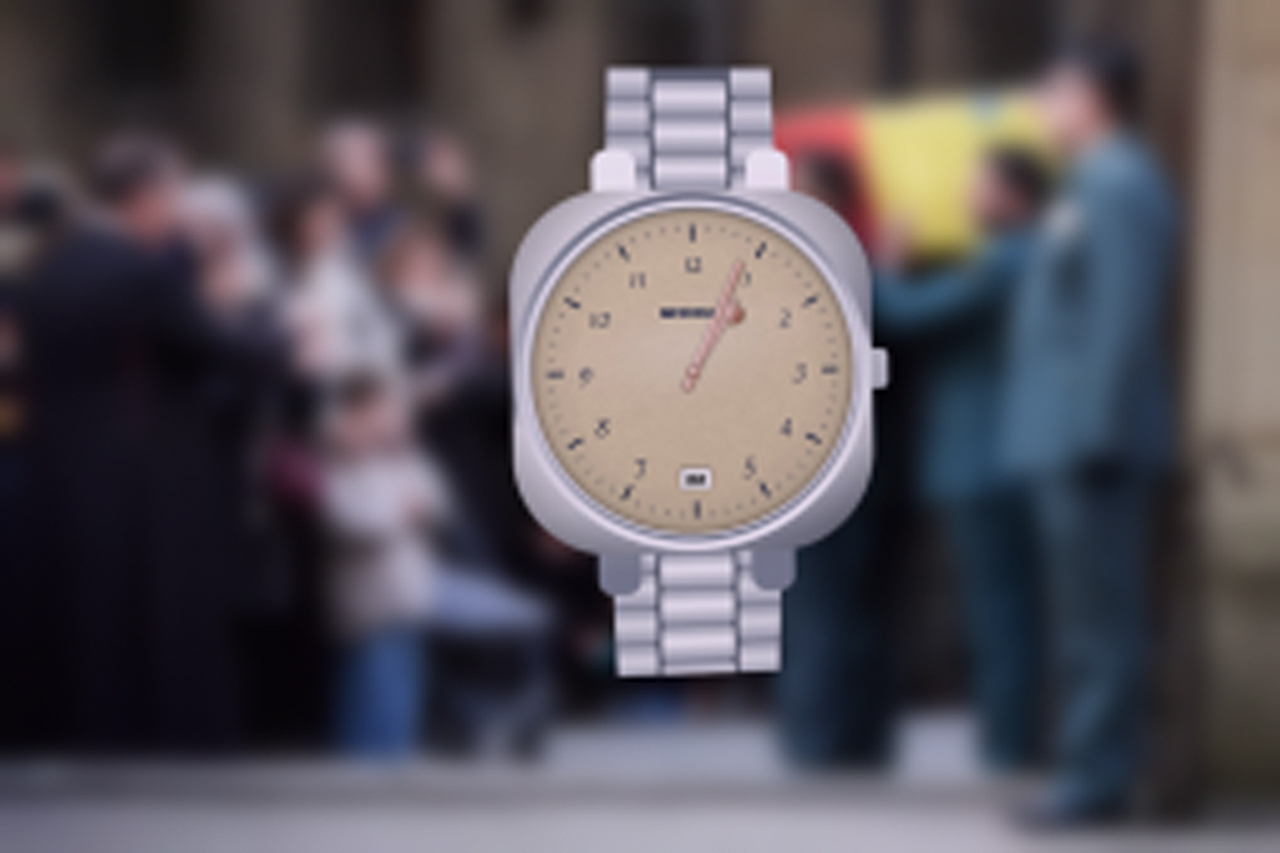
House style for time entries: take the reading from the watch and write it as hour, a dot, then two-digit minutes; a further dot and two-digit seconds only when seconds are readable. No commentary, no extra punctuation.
1.04
